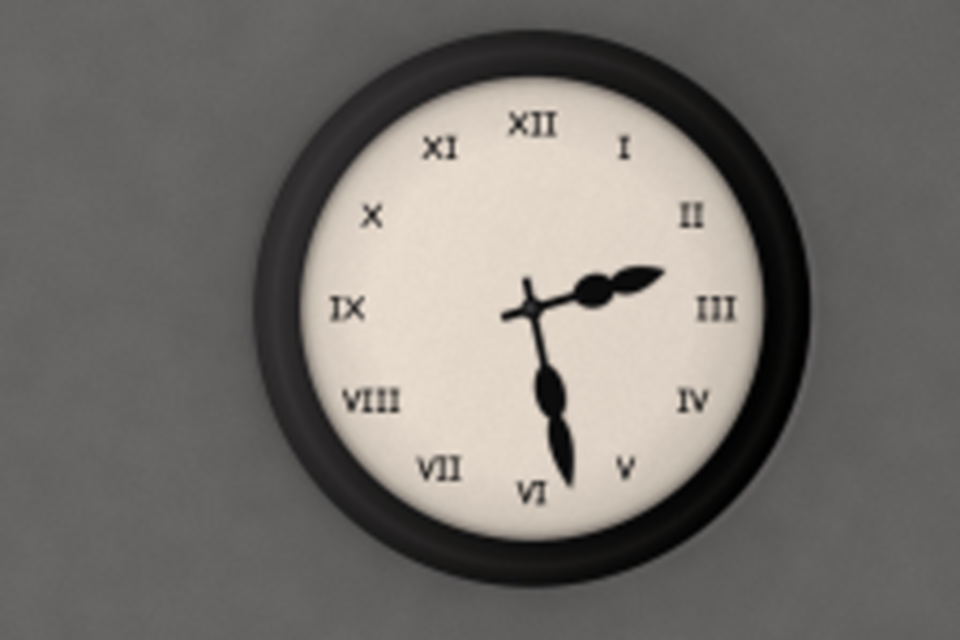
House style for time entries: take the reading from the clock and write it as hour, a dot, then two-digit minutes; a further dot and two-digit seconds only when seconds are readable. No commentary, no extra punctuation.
2.28
